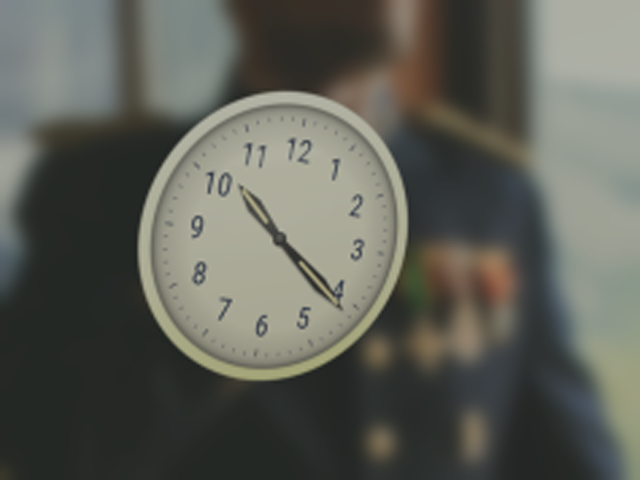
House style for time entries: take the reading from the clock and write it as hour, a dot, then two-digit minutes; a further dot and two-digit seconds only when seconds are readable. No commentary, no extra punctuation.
10.21
